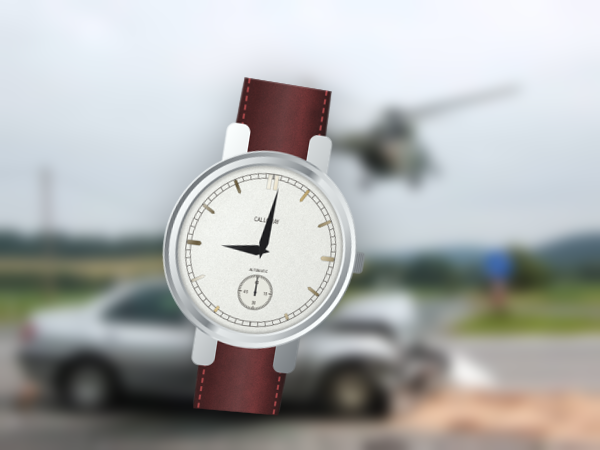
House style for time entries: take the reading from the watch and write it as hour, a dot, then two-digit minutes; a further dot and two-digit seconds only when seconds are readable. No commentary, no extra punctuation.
9.01
